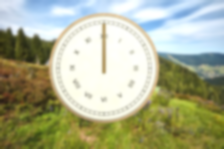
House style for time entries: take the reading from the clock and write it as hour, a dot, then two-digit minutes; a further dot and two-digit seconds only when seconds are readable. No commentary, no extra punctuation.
12.00
